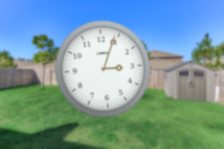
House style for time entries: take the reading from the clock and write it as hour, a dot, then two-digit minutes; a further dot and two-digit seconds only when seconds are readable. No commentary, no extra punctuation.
3.04
